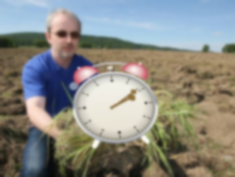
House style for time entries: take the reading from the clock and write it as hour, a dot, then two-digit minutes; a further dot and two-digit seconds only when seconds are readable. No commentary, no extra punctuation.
2.09
